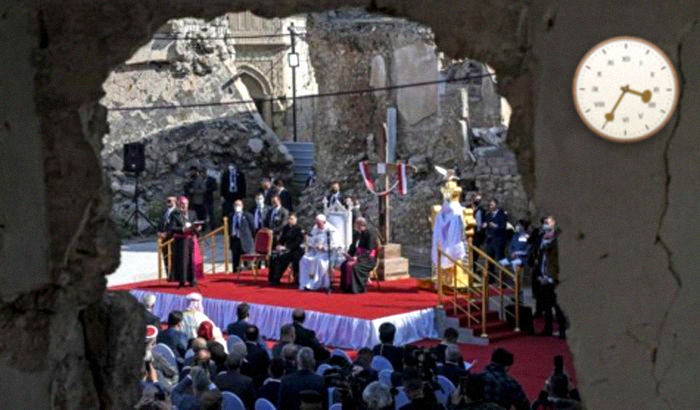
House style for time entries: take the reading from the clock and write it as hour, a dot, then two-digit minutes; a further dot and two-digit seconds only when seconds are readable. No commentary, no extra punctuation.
3.35
